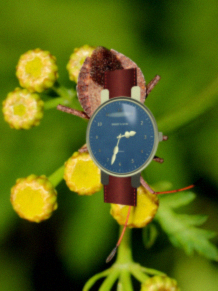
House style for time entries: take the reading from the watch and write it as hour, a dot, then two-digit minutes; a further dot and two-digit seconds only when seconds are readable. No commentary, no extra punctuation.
2.33
